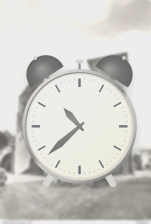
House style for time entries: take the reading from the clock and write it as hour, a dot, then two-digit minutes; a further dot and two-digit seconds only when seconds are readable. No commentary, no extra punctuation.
10.38
